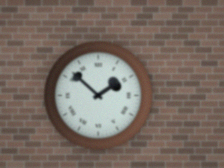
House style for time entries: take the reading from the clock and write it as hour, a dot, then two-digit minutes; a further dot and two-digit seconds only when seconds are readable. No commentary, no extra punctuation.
1.52
